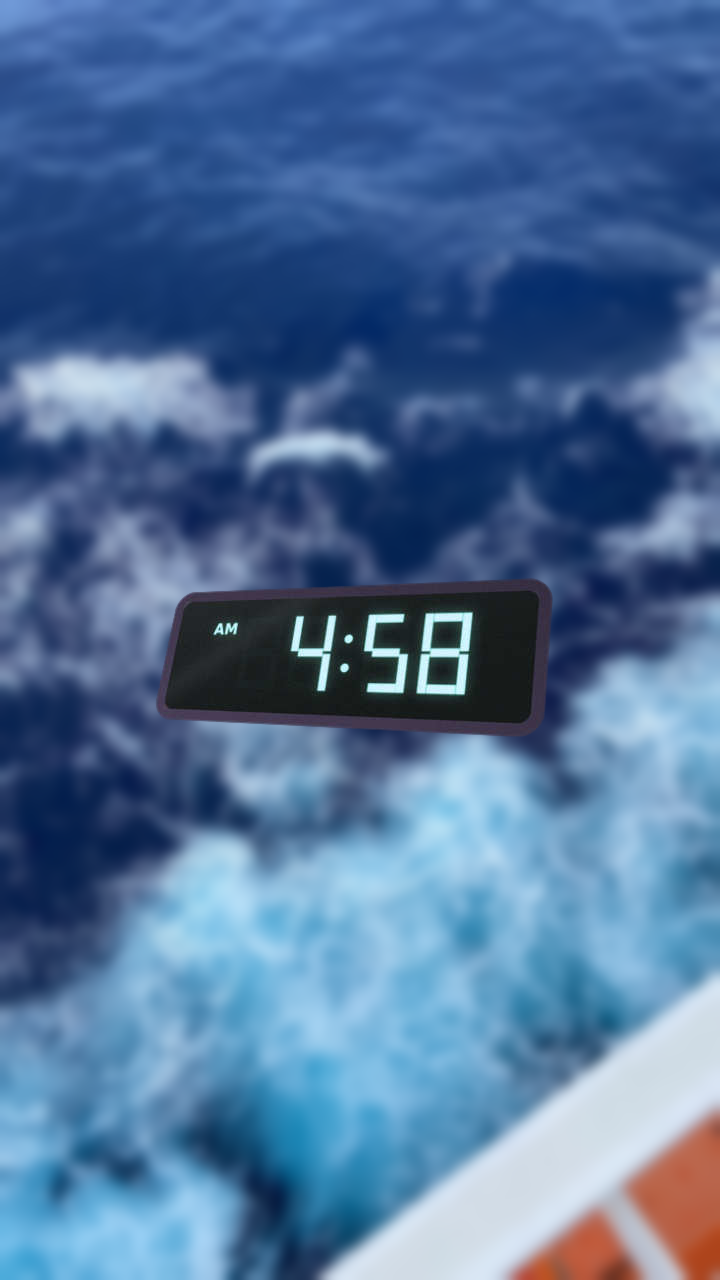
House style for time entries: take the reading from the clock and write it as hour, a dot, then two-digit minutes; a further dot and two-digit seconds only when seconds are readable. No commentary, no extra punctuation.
4.58
